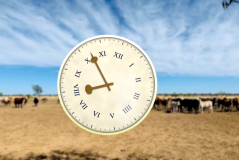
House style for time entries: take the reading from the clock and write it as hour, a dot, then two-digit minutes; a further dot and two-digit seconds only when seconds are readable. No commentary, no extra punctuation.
7.52
